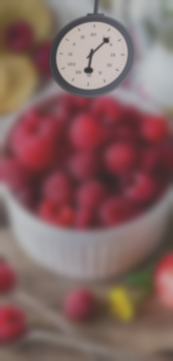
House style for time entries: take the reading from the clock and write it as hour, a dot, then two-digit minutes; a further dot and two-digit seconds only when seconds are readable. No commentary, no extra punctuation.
6.07
